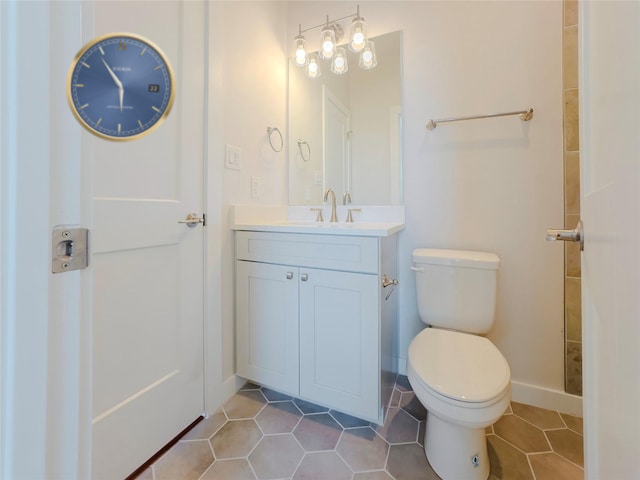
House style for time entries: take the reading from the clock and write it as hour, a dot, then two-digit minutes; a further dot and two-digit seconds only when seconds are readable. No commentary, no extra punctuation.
5.54
